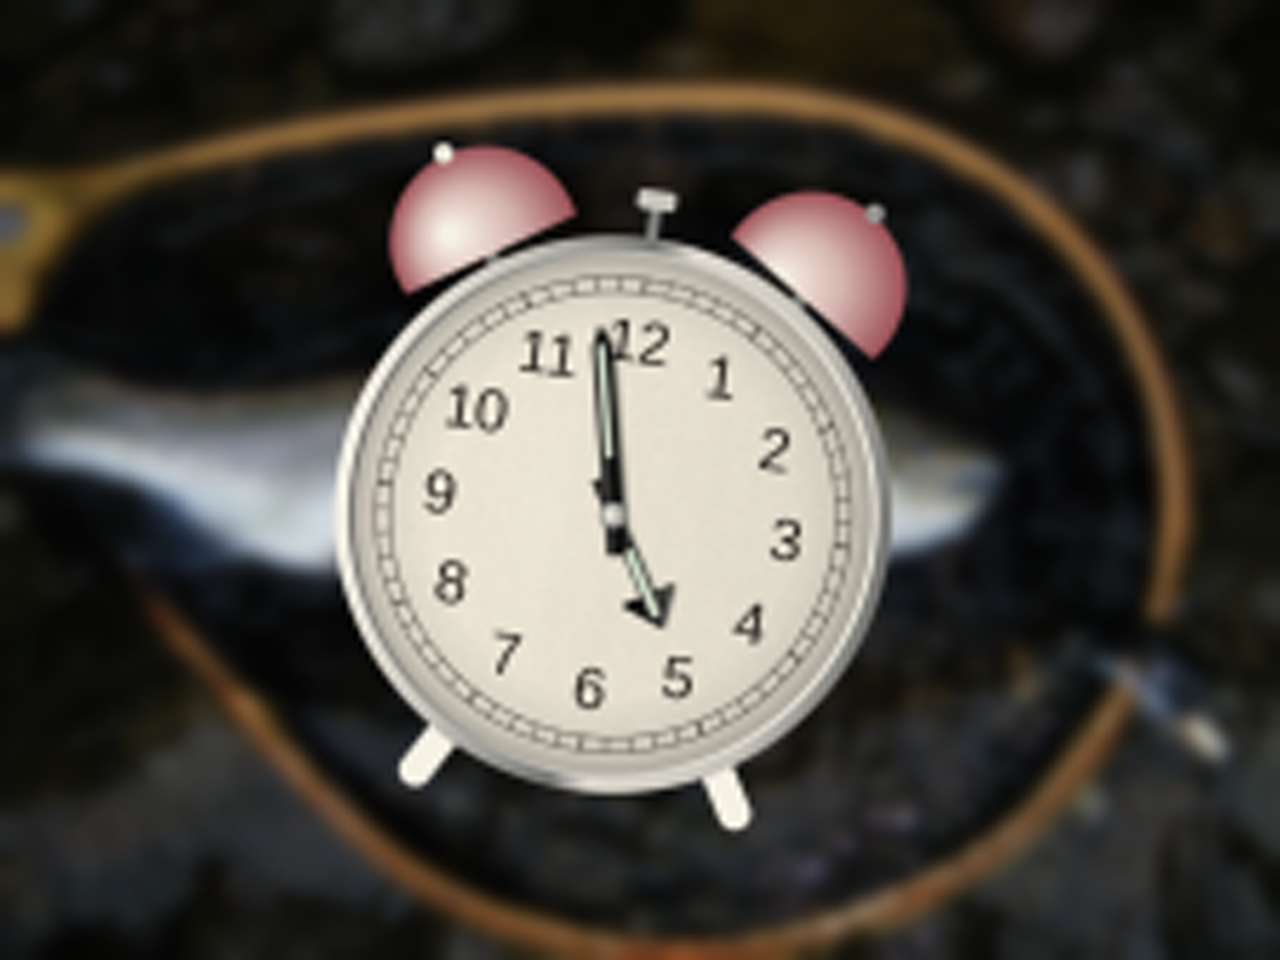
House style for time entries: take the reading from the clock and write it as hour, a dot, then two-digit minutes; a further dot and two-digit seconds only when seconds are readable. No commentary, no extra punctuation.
4.58
